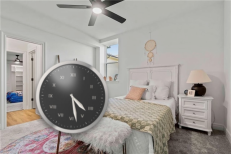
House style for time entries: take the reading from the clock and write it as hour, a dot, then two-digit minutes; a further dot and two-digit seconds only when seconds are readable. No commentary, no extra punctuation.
4.28
